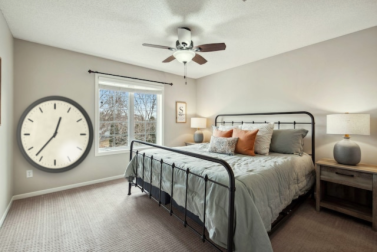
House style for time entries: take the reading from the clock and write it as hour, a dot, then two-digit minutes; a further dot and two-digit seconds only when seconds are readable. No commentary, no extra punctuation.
12.37
